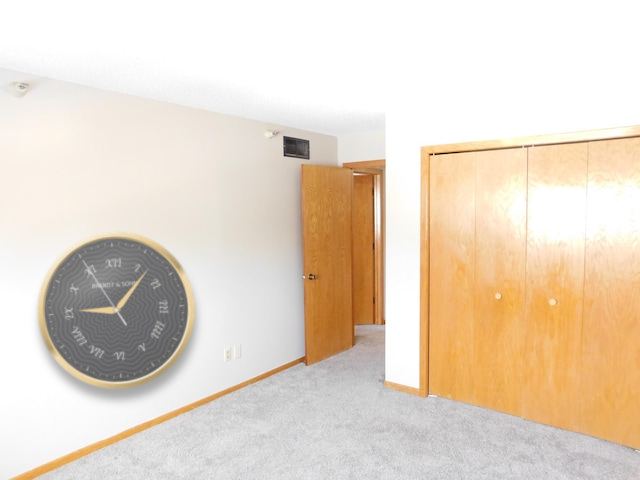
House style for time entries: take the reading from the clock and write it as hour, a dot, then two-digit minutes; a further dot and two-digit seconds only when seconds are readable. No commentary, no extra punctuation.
9.06.55
